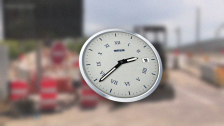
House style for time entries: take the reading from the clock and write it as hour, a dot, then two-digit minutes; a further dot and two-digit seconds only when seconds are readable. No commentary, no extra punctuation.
2.39
